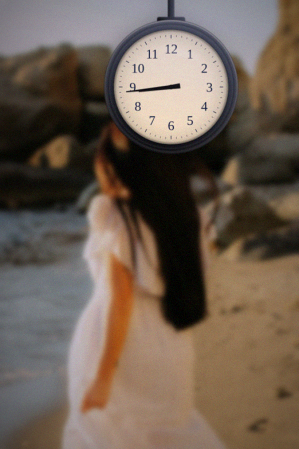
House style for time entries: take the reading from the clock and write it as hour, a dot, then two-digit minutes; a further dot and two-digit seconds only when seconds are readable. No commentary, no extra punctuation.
8.44
